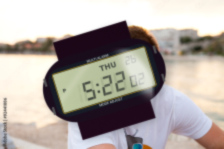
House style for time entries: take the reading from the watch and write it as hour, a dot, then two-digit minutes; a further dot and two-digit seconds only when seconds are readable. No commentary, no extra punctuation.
5.22.02
